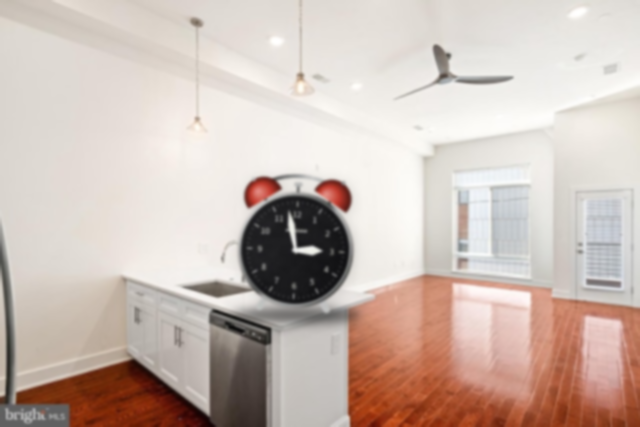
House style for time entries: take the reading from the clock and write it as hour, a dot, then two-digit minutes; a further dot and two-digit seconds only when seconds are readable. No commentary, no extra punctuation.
2.58
